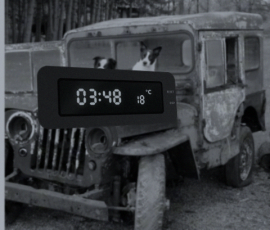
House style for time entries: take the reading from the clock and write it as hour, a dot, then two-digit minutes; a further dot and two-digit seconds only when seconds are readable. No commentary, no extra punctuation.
3.48
